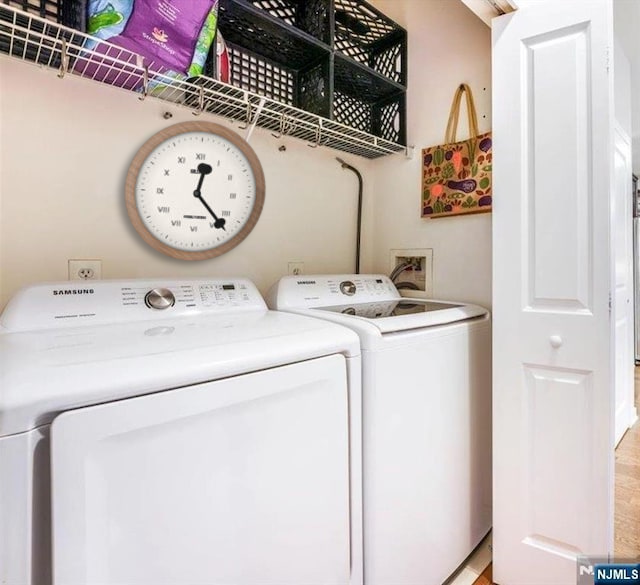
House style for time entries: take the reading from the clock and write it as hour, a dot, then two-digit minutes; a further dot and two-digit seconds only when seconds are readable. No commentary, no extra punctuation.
12.23
